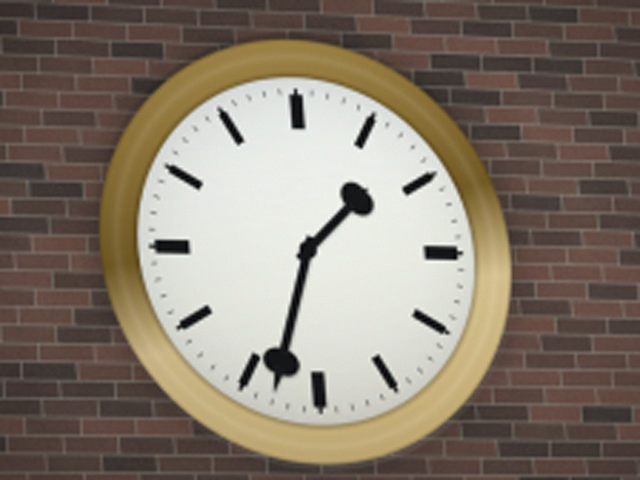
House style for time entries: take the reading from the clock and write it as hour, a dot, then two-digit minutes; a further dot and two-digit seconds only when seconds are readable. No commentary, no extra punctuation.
1.33
